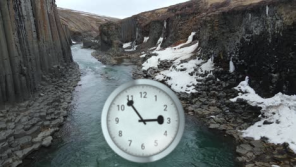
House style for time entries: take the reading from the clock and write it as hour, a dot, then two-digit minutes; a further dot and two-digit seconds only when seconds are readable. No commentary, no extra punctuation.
2.54
